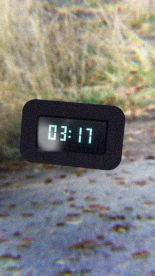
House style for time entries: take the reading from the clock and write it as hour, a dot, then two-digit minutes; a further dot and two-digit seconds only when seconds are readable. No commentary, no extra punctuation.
3.17
